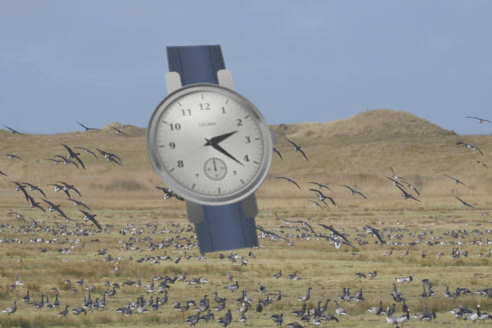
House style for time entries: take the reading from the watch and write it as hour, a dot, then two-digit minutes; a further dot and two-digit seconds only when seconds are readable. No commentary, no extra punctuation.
2.22
